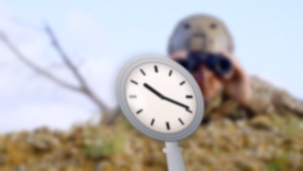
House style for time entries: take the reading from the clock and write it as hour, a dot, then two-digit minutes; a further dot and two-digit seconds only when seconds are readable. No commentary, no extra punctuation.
10.19
